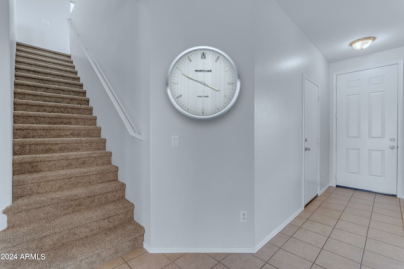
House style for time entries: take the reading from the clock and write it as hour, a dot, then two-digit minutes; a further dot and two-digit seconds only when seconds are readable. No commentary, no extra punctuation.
3.49
